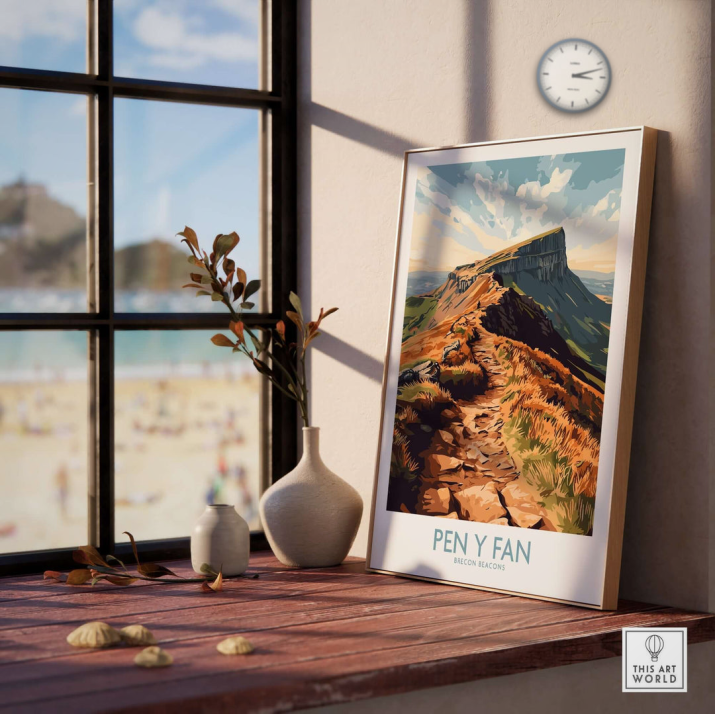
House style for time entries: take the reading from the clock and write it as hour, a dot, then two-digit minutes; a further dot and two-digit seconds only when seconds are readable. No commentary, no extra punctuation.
3.12
